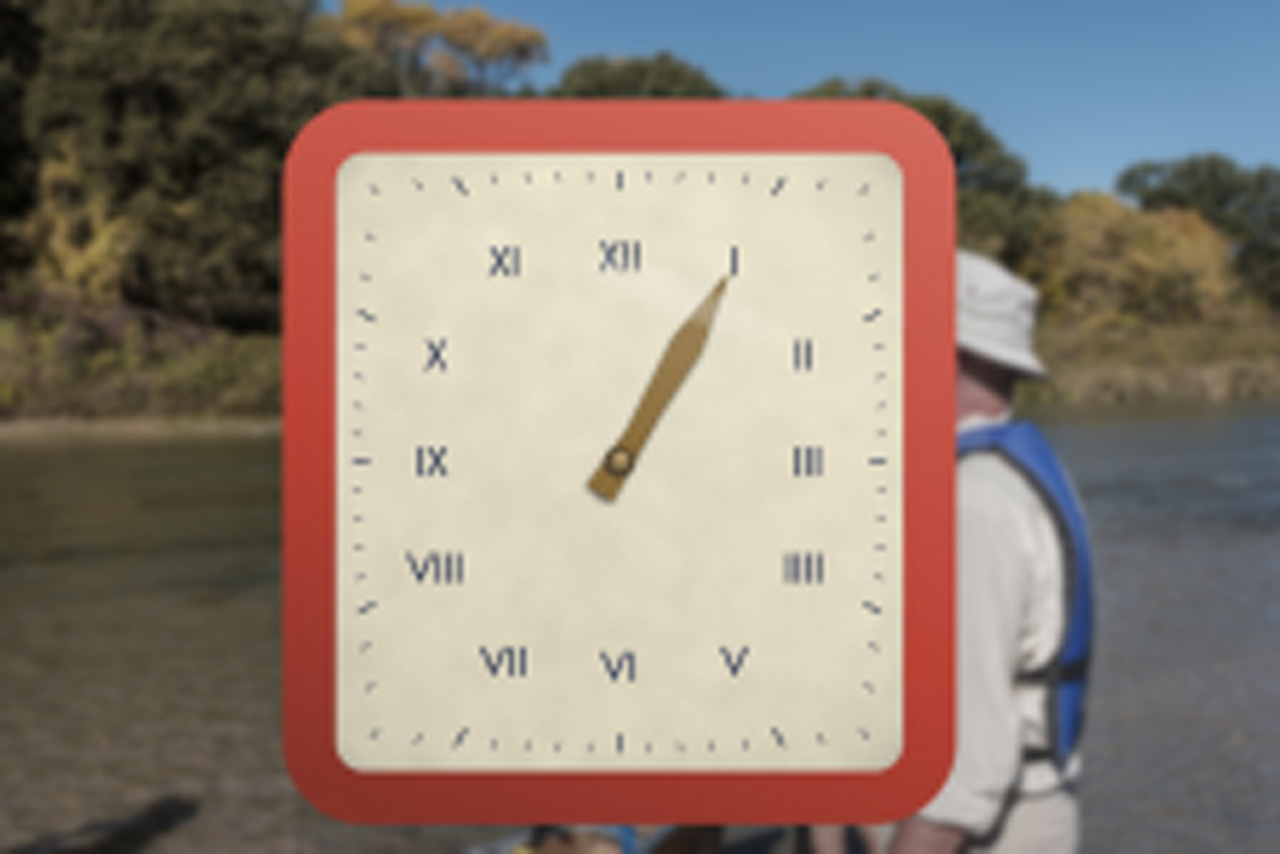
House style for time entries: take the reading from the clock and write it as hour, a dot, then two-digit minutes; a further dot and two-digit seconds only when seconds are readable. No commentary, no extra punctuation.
1.05
